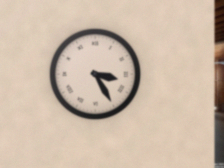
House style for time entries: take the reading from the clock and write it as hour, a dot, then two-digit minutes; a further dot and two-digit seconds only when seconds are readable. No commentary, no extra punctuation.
3.25
